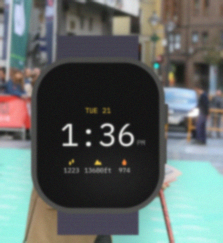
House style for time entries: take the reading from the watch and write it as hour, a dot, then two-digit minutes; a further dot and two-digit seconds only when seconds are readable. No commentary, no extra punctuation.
1.36
